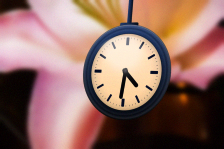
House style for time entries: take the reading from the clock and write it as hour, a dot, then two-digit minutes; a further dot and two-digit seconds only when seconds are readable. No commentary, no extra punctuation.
4.31
